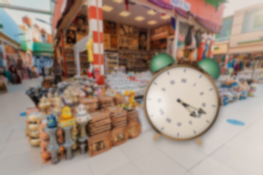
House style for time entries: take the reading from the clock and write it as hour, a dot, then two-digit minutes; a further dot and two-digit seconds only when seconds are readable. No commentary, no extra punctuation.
4.18
